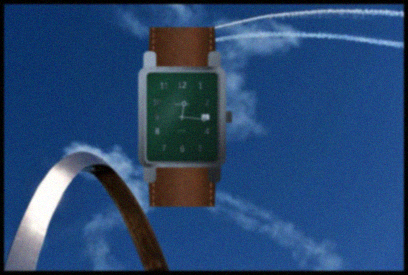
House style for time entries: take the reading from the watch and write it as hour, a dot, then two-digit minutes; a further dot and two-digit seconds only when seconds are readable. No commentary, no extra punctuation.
12.16
